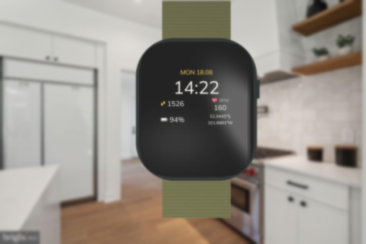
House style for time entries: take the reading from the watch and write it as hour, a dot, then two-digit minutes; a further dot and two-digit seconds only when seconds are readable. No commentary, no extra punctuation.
14.22
